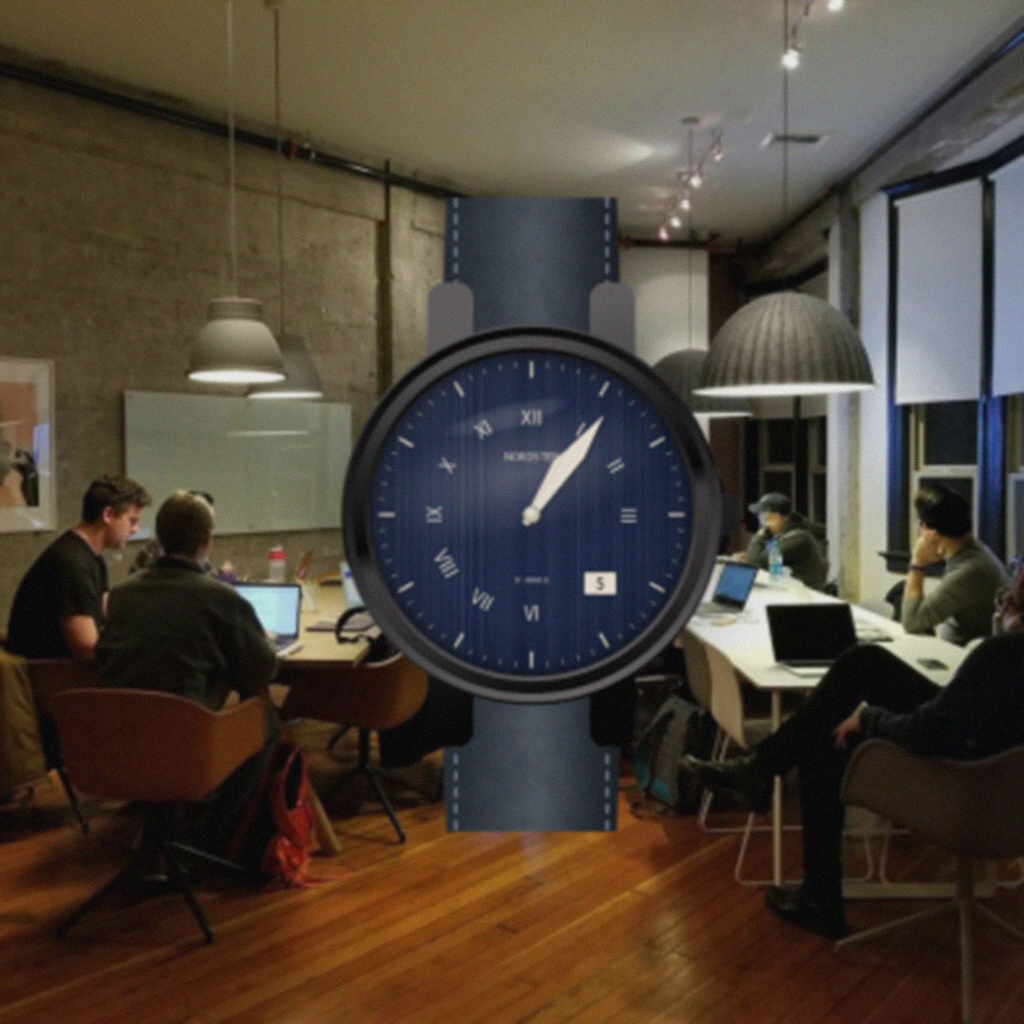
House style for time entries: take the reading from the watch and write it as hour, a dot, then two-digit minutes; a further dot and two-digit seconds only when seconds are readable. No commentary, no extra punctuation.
1.06
